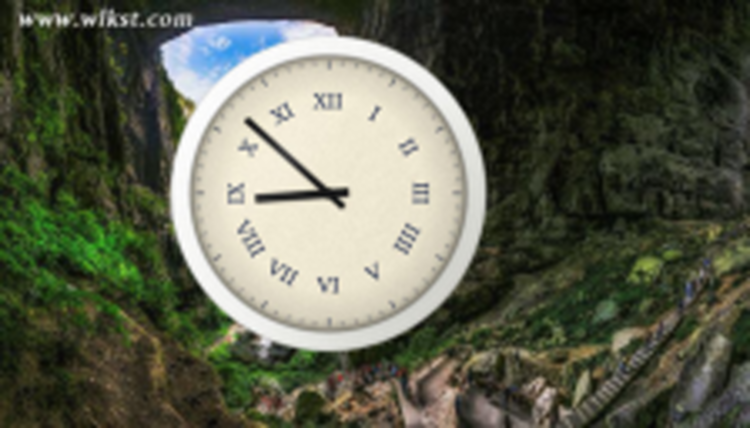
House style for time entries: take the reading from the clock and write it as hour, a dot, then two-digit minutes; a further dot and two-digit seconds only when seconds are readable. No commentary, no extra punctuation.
8.52
